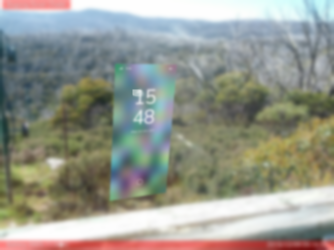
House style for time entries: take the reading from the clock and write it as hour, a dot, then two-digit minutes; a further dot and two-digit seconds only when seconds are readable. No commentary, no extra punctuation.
15.48
